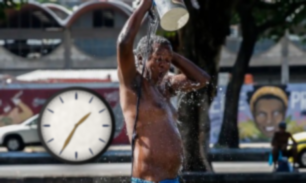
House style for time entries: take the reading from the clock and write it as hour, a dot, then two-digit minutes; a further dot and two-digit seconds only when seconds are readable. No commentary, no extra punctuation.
1.35
